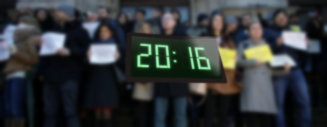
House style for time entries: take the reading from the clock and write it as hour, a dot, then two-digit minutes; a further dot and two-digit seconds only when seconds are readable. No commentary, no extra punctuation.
20.16
